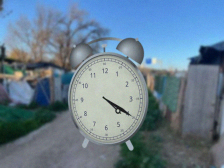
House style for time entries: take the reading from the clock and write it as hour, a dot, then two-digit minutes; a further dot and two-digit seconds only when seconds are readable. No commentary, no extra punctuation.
4.20
